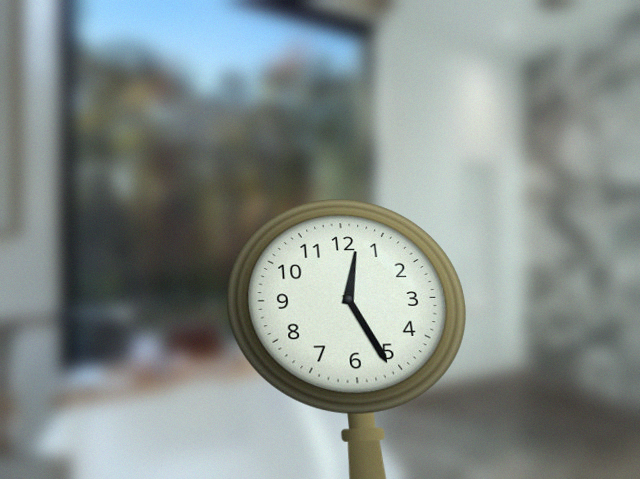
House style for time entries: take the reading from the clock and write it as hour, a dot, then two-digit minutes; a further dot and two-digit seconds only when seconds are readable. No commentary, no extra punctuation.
12.26
